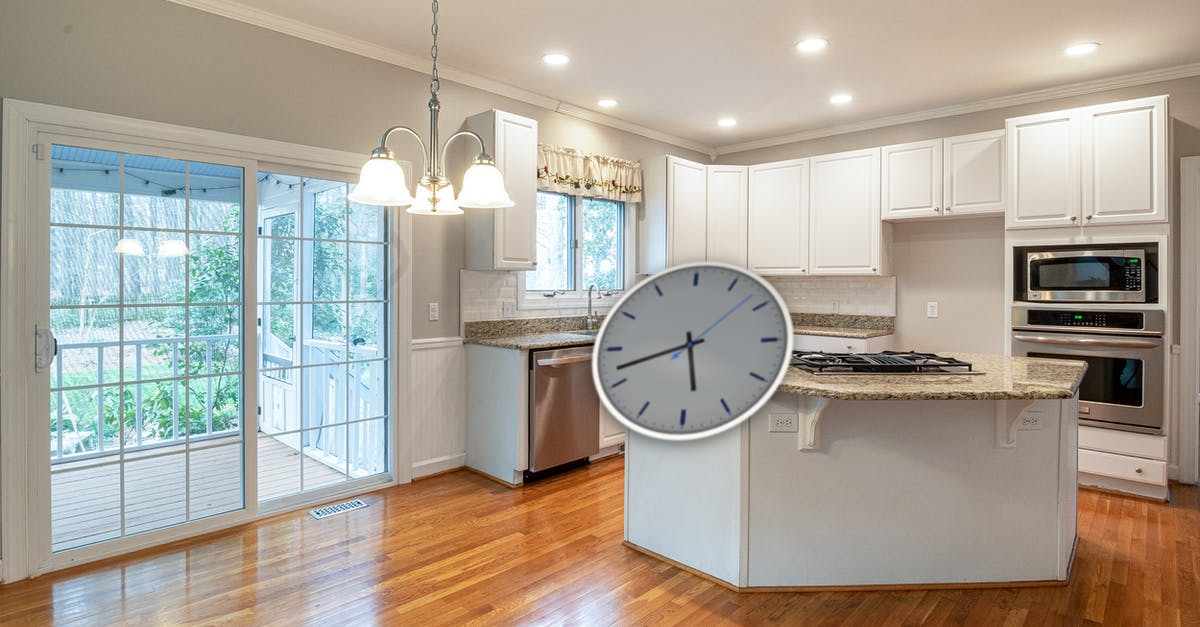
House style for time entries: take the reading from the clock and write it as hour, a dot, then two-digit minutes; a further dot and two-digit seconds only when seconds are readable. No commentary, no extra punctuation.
5.42.08
